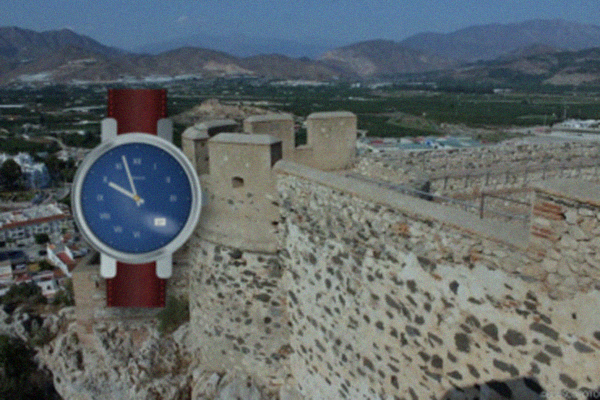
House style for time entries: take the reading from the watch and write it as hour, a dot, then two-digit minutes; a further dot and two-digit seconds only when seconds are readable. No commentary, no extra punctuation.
9.57
